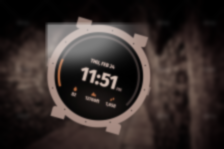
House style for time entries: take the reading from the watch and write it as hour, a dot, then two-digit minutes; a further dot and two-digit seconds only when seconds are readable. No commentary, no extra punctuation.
11.51
